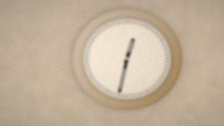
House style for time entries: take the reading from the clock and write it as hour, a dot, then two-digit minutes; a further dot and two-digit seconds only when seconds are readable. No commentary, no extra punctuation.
12.32
